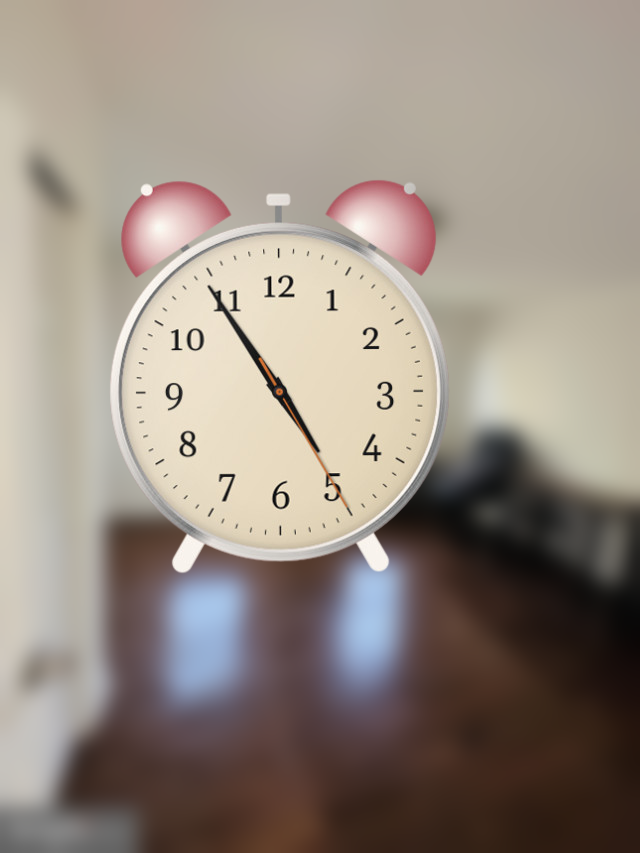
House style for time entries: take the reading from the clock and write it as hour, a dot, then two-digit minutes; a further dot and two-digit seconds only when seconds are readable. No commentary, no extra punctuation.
4.54.25
